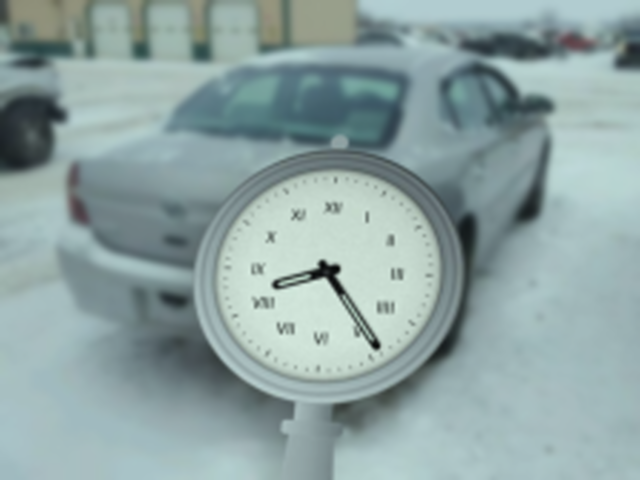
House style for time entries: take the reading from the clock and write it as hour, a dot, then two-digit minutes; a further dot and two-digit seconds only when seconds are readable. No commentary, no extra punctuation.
8.24
